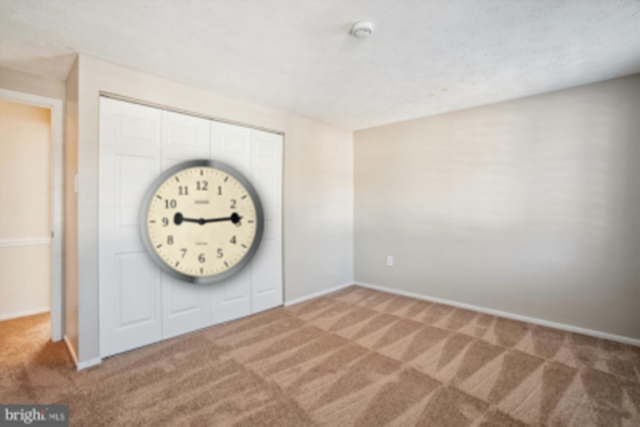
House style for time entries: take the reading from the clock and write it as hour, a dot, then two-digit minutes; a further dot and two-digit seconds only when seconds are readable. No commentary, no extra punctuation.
9.14
